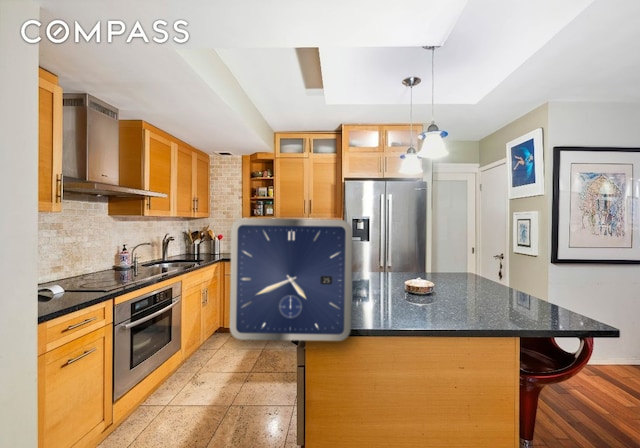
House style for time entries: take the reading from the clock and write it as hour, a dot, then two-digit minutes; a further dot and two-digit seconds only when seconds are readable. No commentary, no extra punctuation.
4.41
